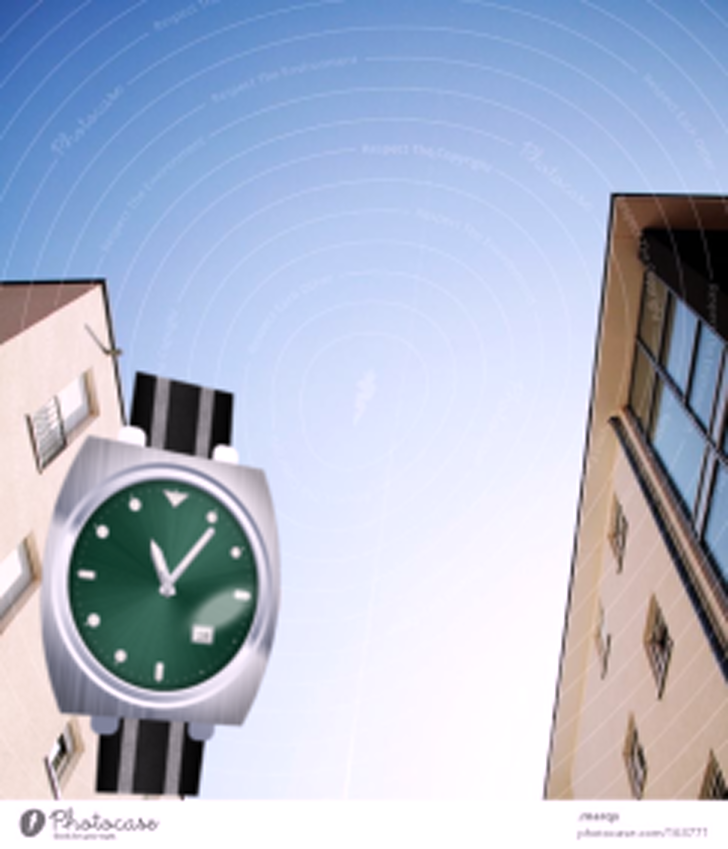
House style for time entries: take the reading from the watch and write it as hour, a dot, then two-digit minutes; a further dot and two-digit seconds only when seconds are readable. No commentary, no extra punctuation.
11.06
